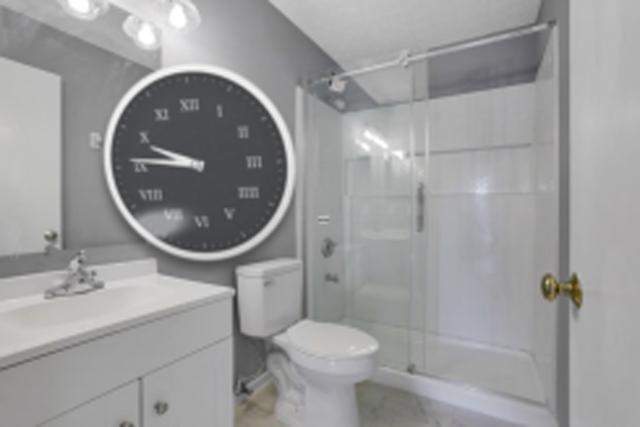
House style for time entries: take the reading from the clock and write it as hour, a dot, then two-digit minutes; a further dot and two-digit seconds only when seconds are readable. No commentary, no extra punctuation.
9.46
